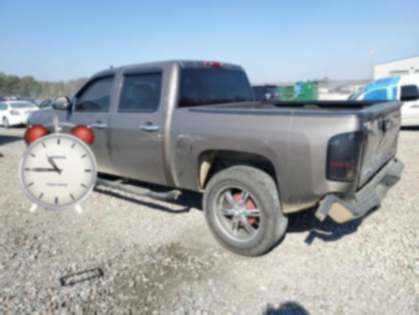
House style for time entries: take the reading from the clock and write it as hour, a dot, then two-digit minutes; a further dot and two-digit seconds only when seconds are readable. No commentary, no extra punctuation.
10.45
